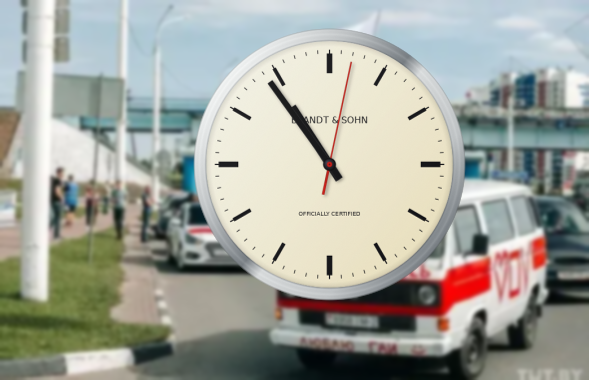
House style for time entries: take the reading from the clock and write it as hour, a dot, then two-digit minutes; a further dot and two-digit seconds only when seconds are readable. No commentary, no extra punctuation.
10.54.02
